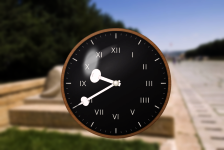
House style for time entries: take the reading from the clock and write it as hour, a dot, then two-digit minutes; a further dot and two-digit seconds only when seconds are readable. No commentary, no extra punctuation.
9.40
